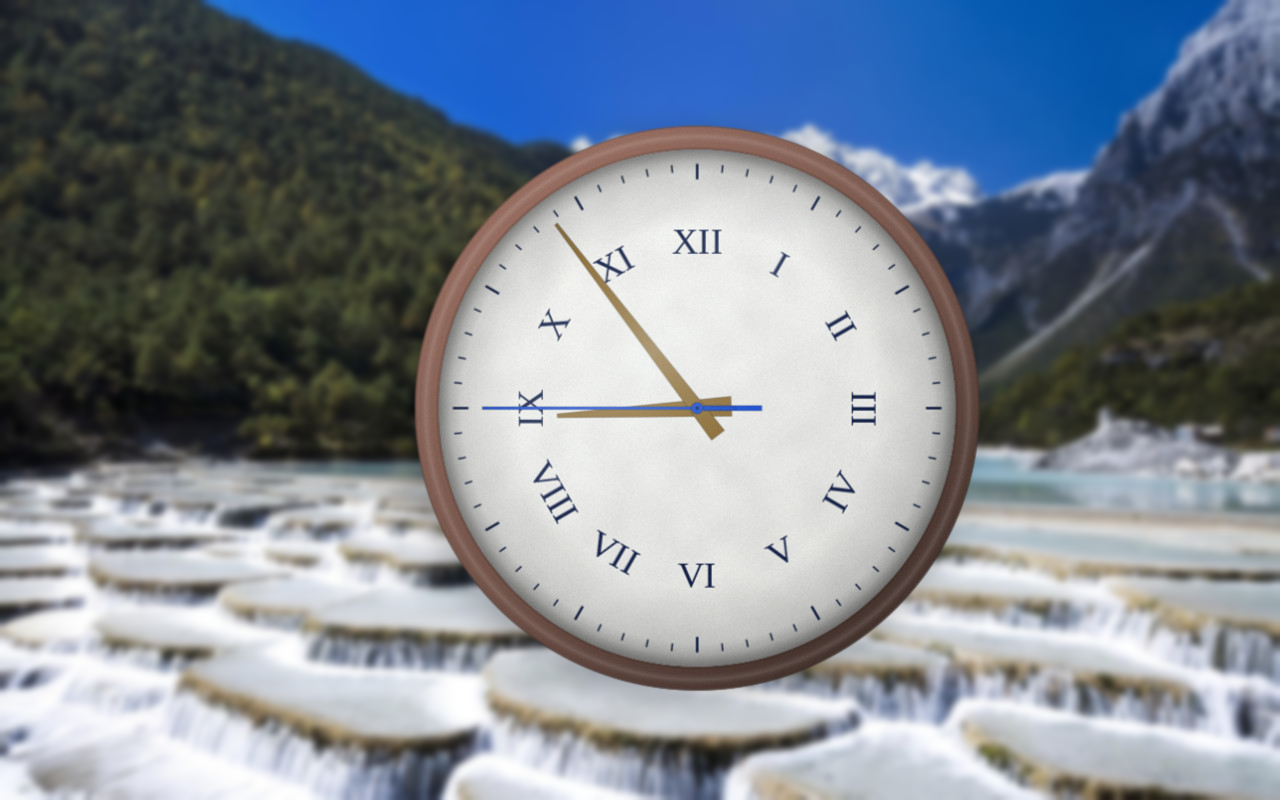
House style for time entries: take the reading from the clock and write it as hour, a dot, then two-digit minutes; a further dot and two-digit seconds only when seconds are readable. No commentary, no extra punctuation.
8.53.45
